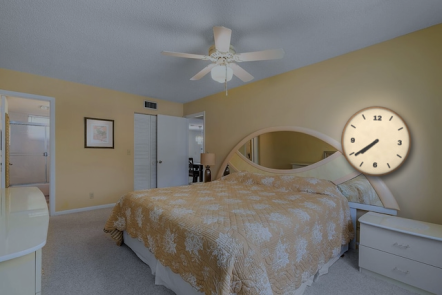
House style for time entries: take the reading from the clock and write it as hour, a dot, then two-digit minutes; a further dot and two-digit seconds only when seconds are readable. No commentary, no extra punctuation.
7.39
